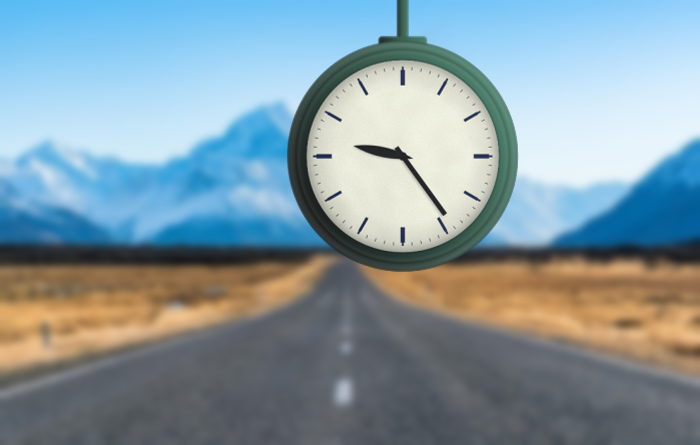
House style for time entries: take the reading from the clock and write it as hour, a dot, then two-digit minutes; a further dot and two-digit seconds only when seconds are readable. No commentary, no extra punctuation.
9.24
